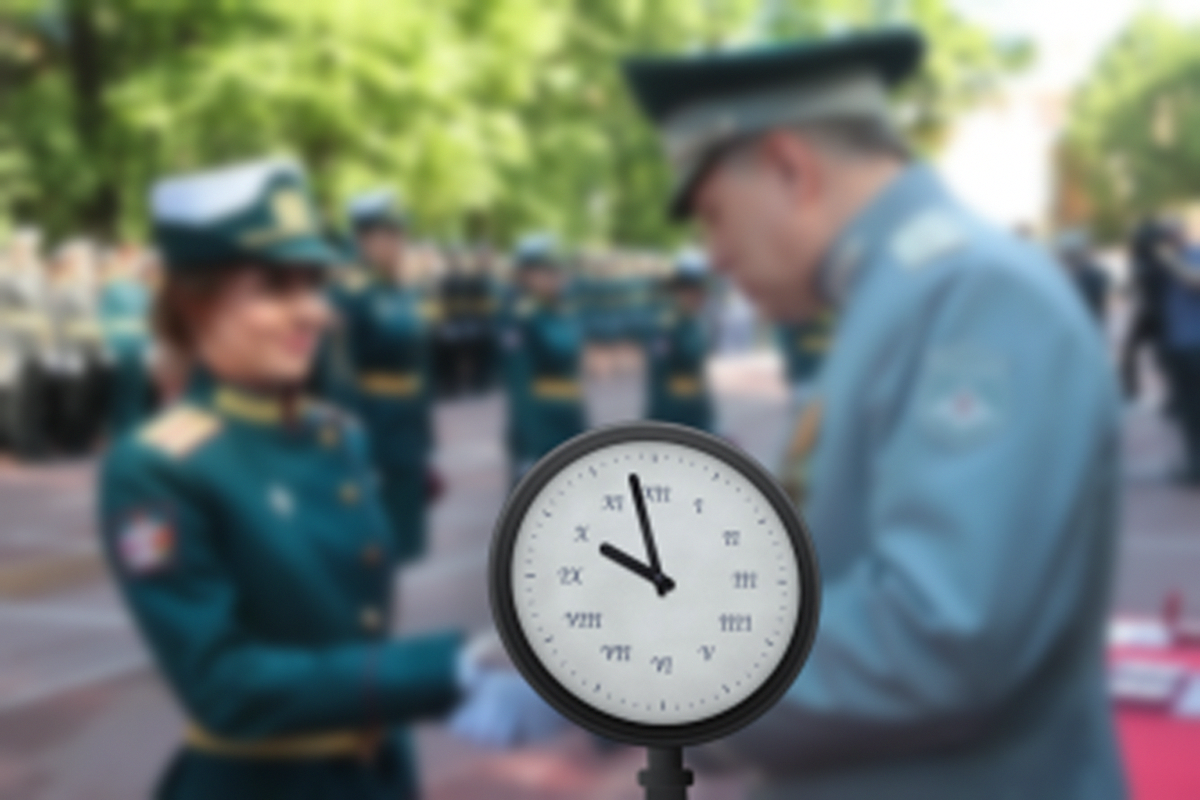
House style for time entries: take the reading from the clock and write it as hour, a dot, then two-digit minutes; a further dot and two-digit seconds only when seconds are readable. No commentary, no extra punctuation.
9.58
